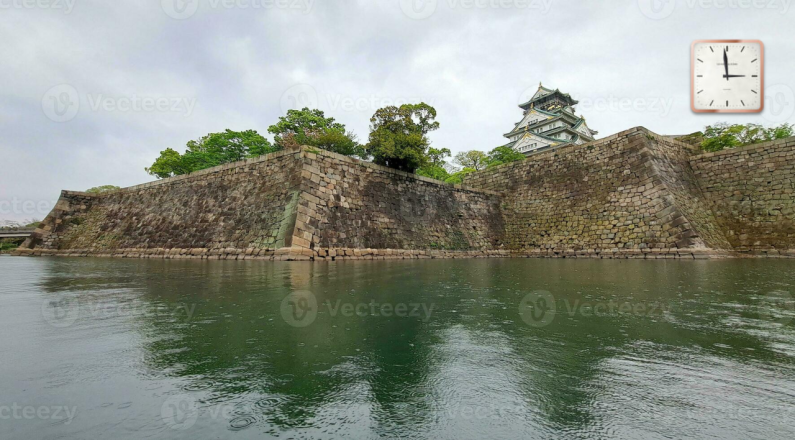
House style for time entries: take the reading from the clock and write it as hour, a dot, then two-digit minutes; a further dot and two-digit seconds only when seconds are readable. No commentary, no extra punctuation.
2.59
